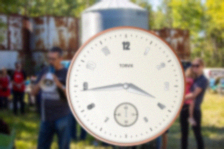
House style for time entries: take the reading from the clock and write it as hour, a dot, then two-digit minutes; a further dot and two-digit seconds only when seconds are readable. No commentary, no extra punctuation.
3.44
